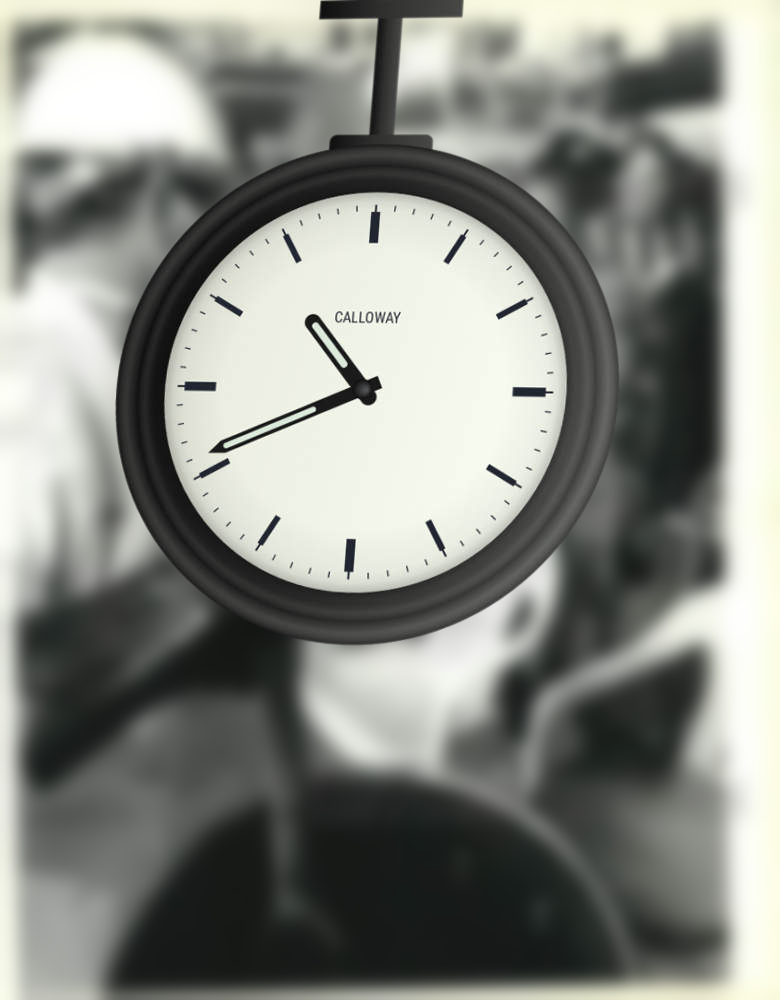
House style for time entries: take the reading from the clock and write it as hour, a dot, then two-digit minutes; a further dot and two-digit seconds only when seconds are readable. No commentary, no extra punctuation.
10.41
